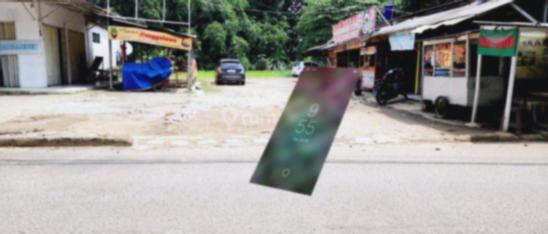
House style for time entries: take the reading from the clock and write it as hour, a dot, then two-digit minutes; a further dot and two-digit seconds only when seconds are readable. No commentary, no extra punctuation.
9.55
